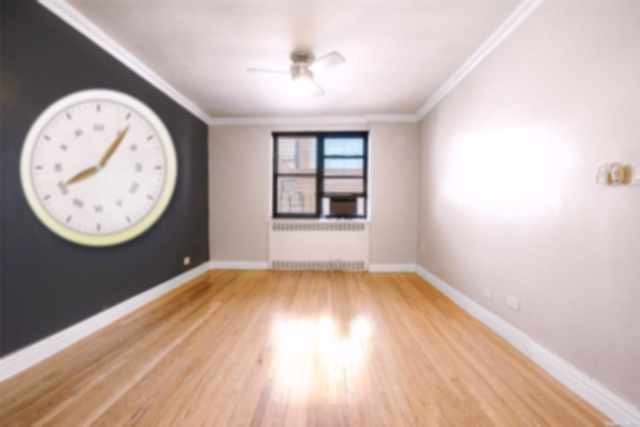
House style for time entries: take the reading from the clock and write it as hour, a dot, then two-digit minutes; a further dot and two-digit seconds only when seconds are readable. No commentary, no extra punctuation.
8.06
